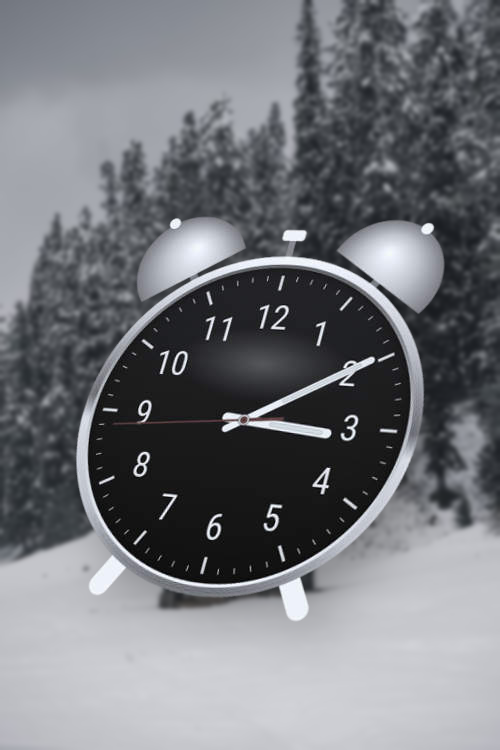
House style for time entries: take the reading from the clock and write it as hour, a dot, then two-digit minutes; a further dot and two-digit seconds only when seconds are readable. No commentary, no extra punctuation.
3.09.44
